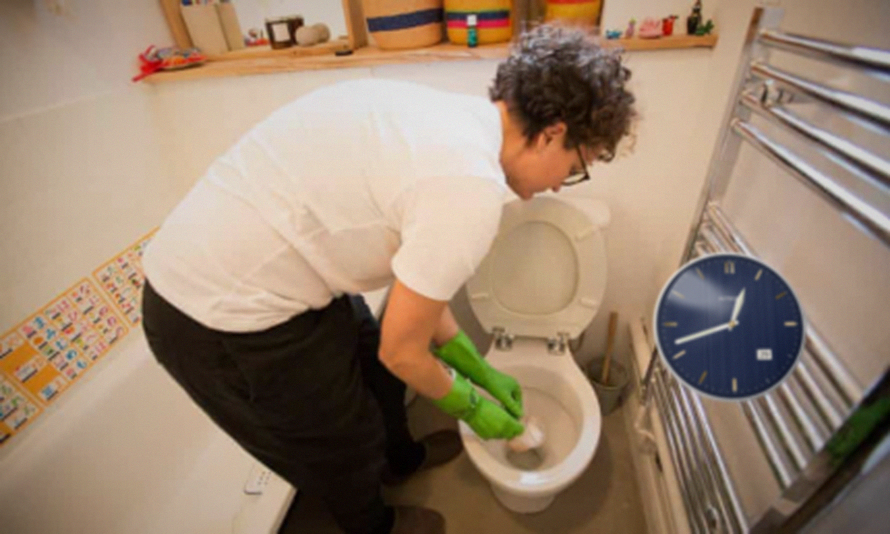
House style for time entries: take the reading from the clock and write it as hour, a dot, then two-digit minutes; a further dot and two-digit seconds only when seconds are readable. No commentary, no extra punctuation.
12.42
